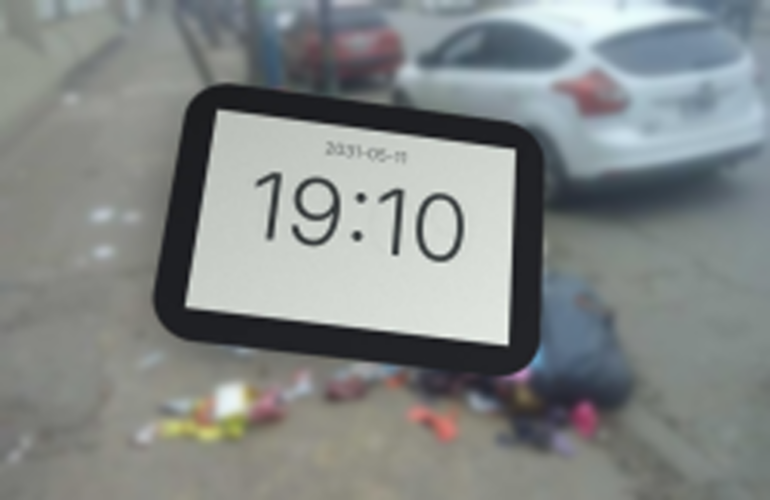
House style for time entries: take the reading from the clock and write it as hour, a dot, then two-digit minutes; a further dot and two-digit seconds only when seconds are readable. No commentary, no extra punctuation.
19.10
